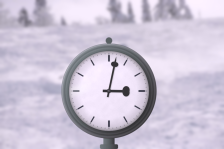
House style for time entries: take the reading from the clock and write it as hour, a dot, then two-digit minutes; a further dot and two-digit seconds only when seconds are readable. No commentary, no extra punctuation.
3.02
